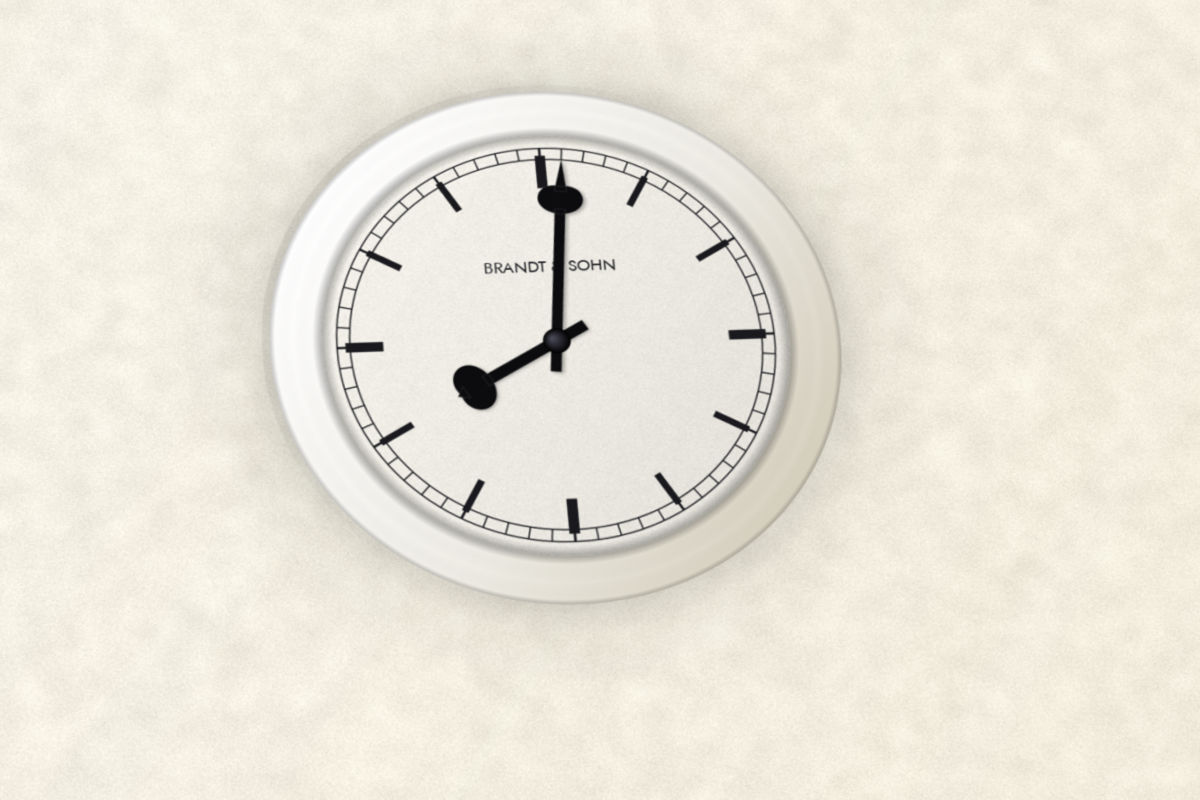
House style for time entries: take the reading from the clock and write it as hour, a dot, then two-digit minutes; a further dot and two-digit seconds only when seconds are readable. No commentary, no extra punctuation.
8.01
